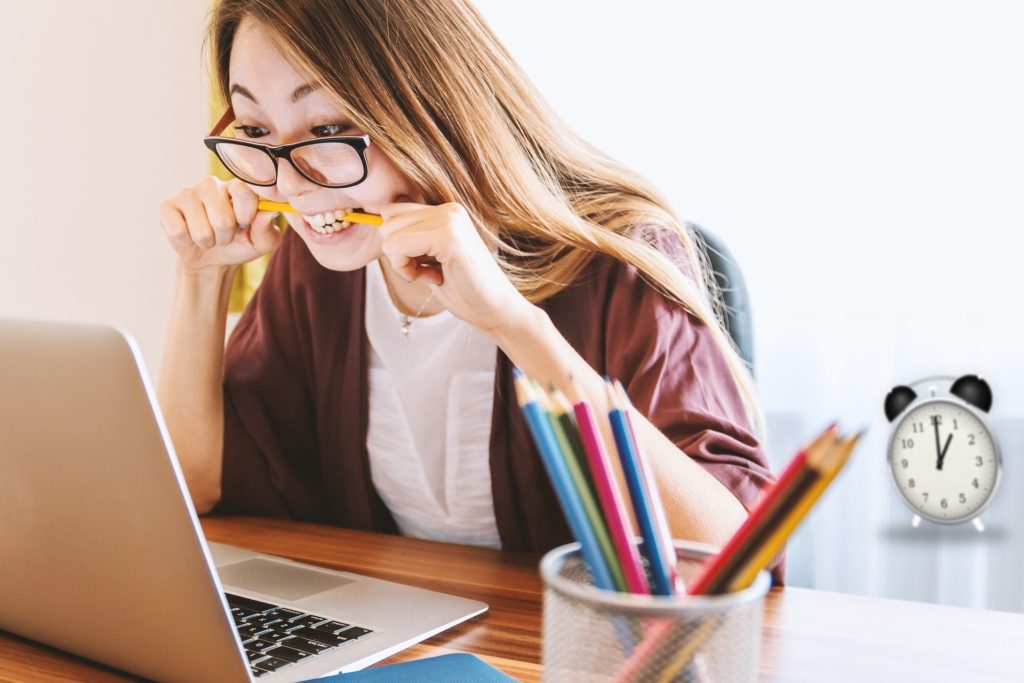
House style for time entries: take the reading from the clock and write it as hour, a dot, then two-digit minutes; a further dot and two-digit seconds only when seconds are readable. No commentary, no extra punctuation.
1.00
